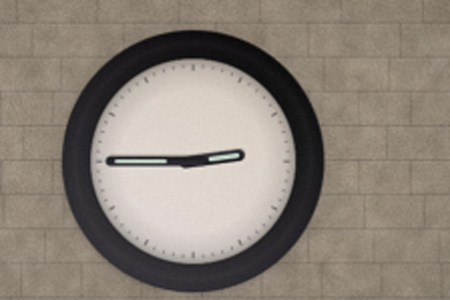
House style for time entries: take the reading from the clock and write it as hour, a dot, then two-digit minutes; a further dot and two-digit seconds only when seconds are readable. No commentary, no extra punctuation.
2.45
